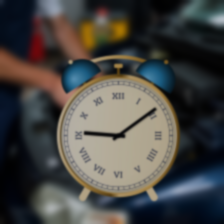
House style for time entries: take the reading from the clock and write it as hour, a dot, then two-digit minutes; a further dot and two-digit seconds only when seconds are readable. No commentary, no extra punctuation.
9.09
